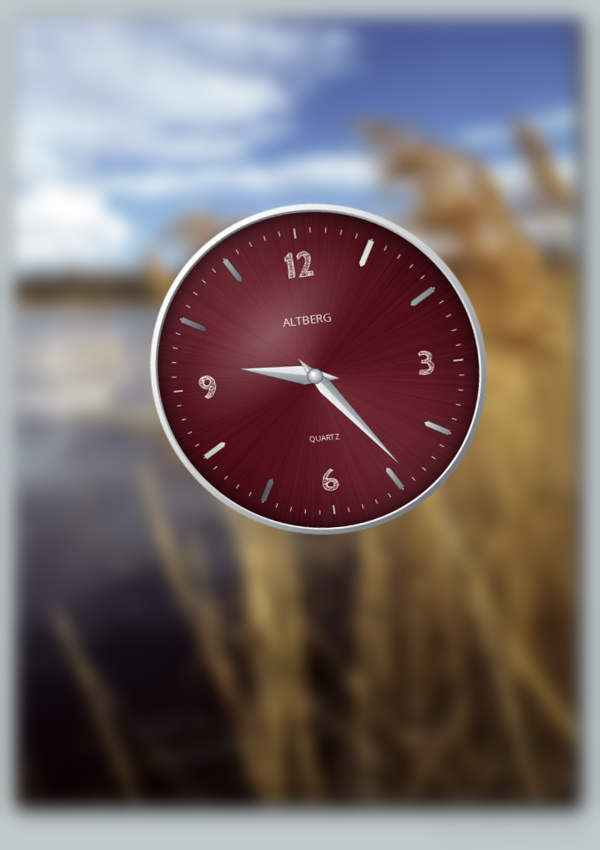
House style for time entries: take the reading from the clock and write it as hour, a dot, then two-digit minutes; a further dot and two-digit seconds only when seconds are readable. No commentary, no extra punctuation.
9.24
